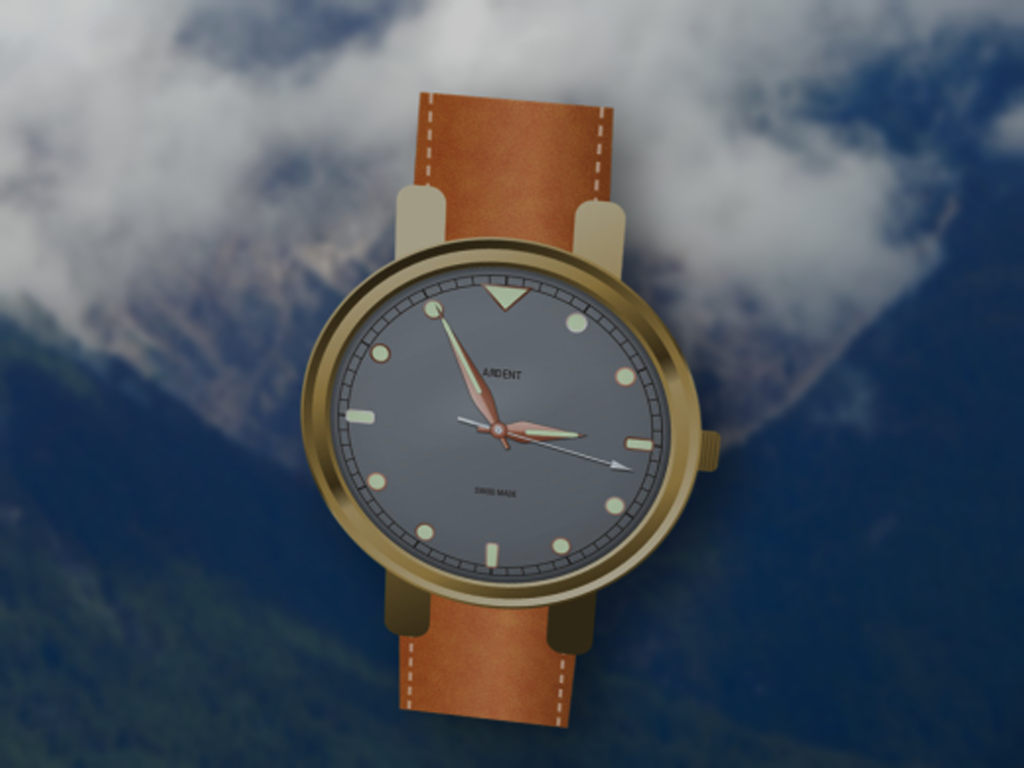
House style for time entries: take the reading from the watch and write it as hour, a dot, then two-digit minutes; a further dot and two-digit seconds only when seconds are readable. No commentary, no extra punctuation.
2.55.17
